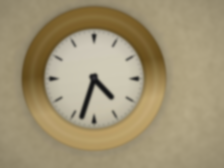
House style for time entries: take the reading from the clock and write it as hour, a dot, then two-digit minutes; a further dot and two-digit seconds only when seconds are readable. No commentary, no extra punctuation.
4.33
